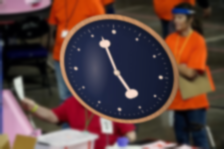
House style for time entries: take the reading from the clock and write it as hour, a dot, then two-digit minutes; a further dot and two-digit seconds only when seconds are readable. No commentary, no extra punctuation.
4.57
